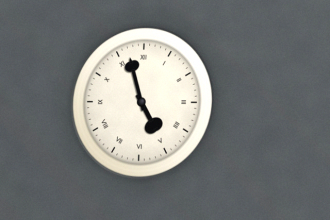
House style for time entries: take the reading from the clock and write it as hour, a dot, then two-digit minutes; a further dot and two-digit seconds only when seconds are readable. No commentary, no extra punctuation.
4.57
